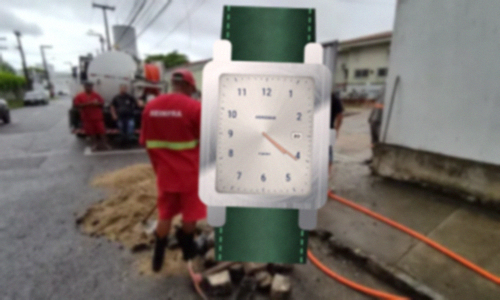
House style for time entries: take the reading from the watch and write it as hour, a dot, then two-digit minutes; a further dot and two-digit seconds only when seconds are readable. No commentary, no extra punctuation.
4.21
